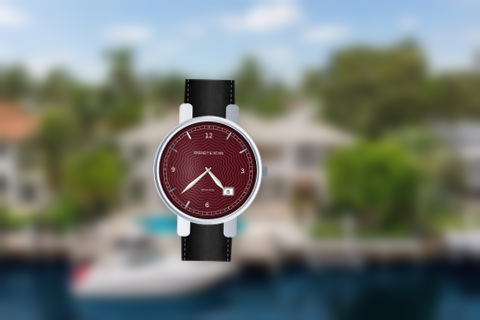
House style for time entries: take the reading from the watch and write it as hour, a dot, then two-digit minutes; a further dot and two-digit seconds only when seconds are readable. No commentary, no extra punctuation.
4.38
